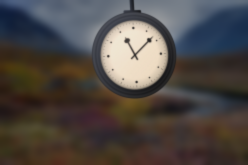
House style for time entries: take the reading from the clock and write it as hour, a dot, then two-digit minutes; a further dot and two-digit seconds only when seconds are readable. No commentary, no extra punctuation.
11.08
